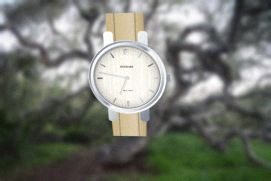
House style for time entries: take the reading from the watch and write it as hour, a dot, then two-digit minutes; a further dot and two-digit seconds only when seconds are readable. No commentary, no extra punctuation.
6.47
